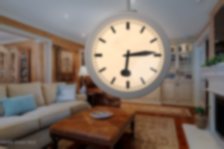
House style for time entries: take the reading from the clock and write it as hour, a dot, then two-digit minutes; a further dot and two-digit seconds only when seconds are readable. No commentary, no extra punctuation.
6.14
